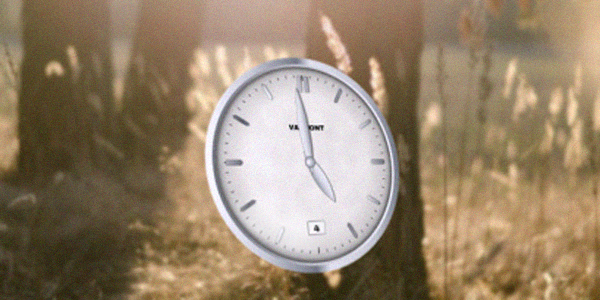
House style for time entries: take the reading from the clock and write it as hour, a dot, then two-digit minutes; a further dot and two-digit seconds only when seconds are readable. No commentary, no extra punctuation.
4.59
